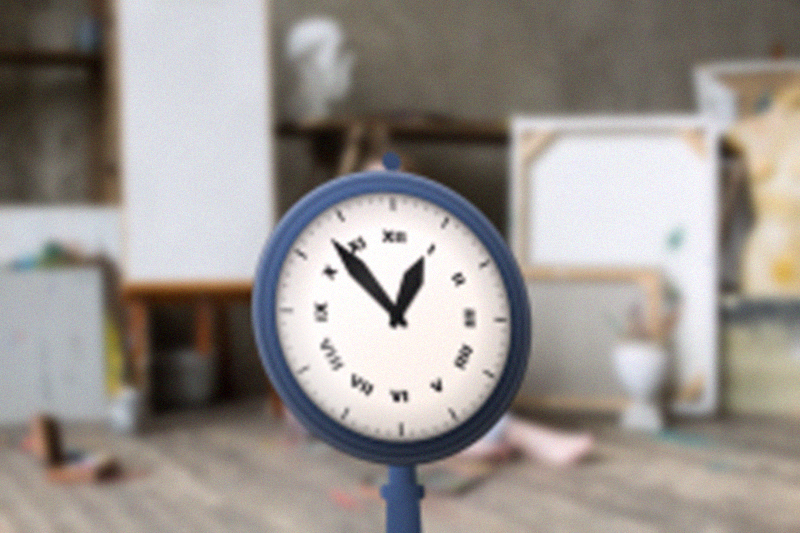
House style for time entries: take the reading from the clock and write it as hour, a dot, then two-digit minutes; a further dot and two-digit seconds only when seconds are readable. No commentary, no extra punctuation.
12.53
